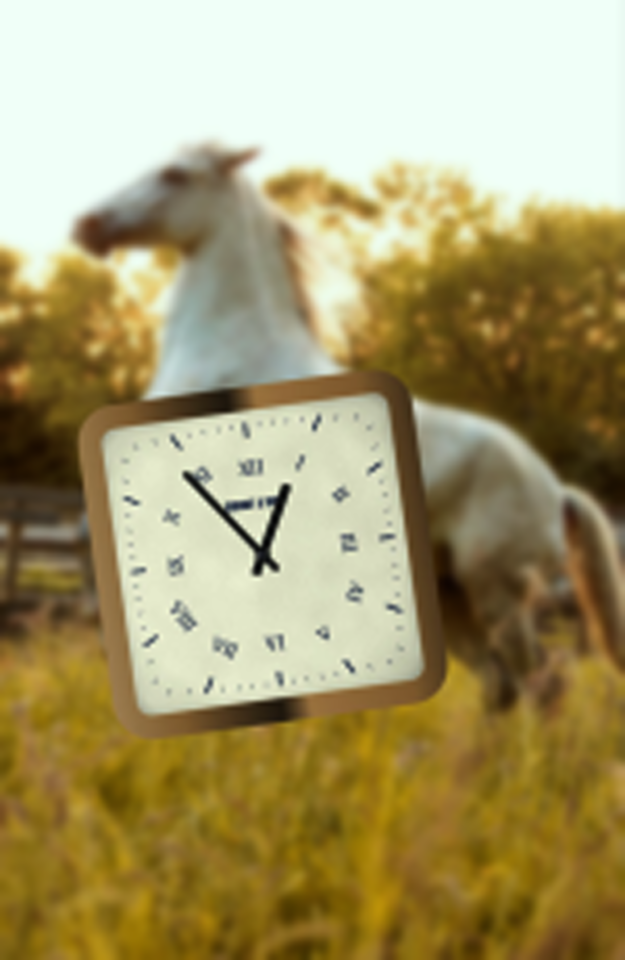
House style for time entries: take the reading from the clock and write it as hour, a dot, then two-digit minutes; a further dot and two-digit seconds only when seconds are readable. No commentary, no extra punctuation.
12.54
